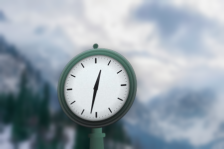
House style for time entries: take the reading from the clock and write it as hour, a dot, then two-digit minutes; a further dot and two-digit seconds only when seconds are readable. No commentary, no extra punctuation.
12.32
